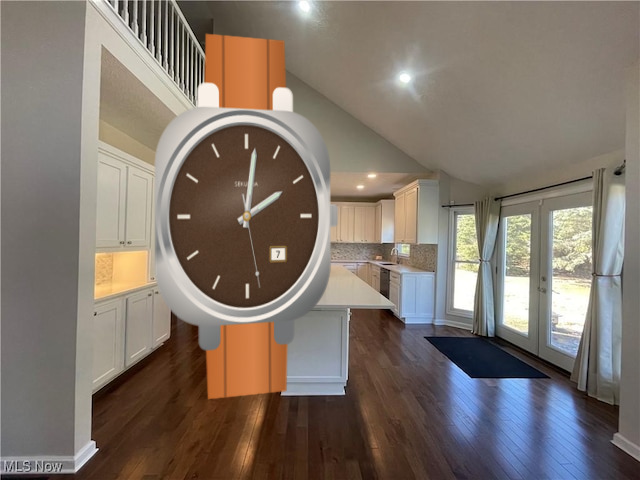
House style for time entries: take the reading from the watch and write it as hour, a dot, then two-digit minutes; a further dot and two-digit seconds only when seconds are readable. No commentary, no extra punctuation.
2.01.28
